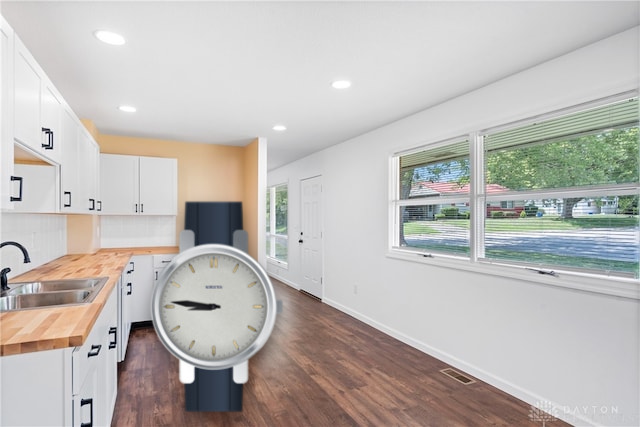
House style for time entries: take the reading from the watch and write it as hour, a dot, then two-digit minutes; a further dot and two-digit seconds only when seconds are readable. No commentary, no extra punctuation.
8.46
